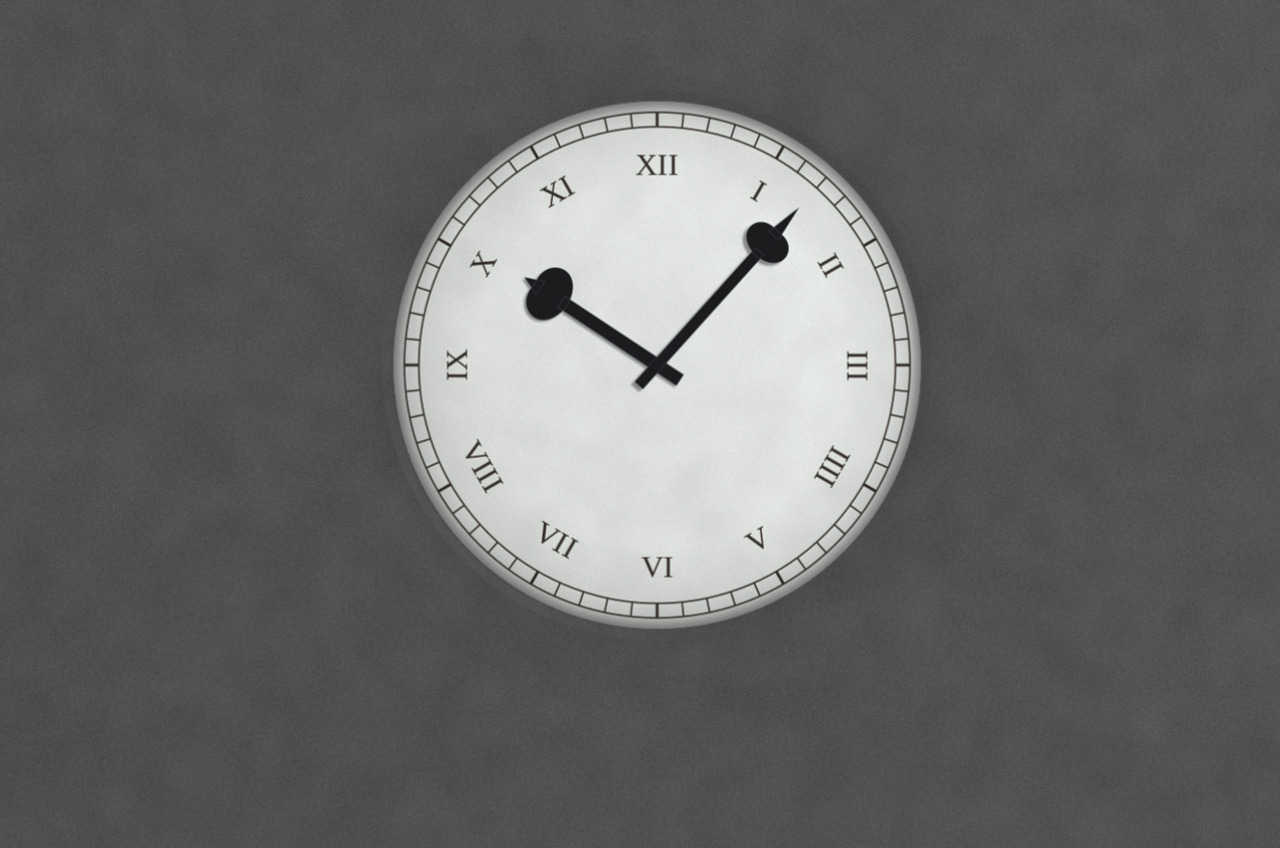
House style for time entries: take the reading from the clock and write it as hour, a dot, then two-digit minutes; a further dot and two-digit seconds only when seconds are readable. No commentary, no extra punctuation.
10.07
